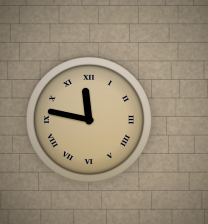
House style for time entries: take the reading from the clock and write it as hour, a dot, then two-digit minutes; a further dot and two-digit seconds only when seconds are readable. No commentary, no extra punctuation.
11.47
